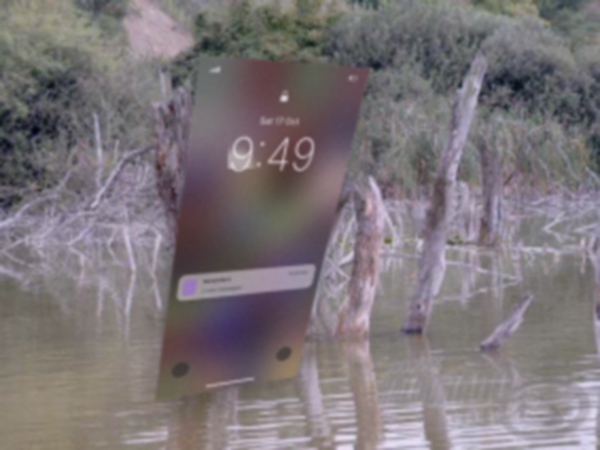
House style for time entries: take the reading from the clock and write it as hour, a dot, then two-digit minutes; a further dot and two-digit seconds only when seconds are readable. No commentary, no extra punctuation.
9.49
